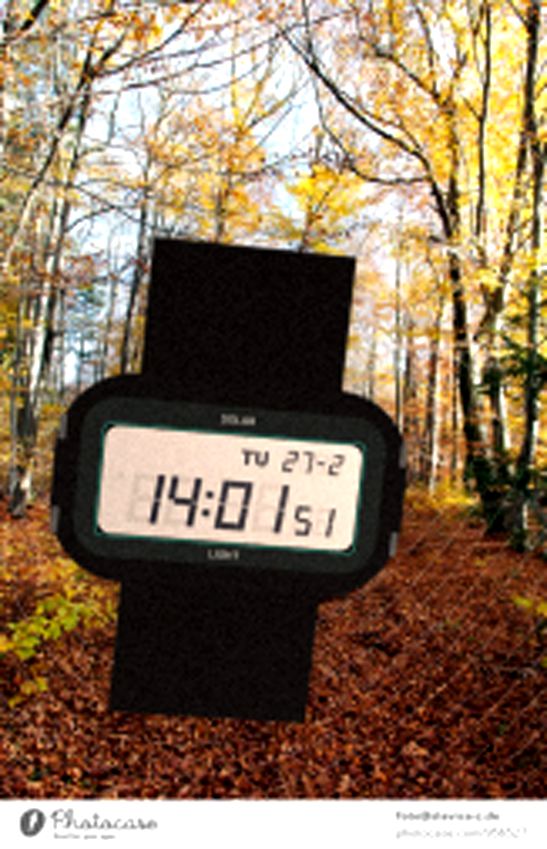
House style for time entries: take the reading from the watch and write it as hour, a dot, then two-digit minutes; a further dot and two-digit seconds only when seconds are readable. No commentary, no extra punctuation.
14.01.51
